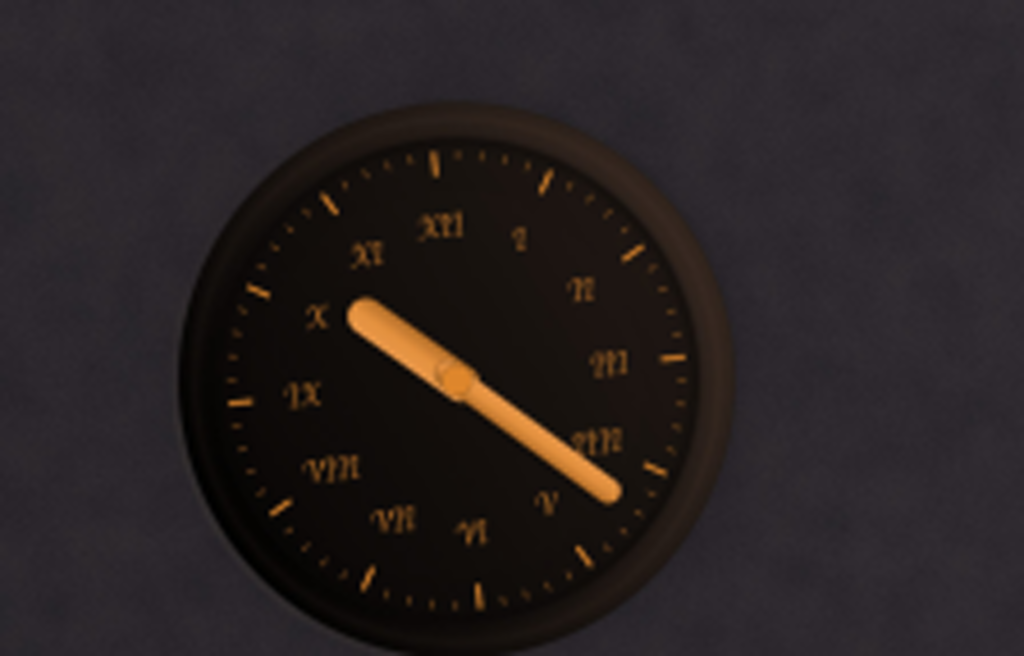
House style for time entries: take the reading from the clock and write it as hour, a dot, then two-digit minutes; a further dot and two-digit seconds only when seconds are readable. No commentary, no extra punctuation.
10.22
